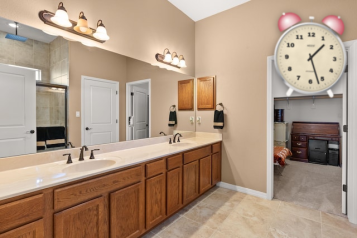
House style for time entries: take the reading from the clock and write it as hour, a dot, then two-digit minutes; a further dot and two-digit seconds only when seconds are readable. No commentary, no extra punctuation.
1.27
